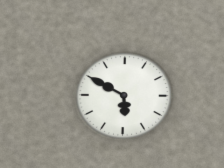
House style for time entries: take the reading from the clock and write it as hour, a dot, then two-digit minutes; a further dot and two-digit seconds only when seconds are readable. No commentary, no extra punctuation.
5.50
